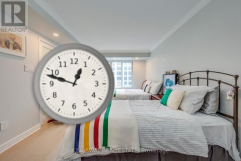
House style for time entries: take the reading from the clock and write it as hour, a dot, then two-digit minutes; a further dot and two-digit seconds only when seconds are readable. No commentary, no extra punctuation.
12.48
